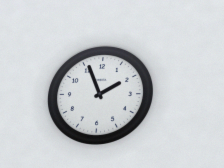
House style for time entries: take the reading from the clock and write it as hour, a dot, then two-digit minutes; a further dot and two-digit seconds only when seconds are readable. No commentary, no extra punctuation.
1.56
